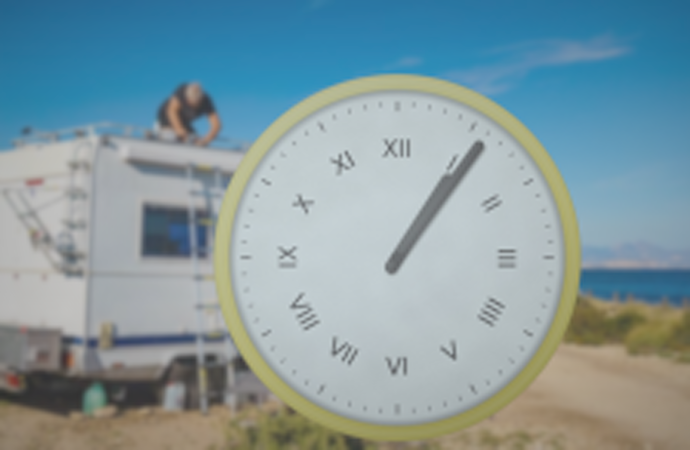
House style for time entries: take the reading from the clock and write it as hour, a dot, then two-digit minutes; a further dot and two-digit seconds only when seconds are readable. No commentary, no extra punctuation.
1.06
